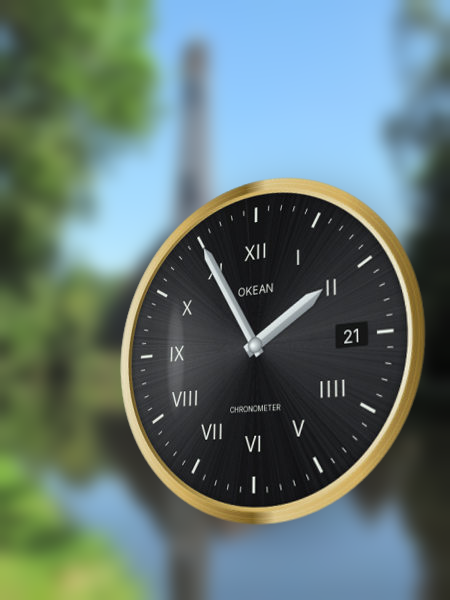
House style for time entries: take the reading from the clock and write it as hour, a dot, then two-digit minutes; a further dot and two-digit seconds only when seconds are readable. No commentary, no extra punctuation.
1.55
